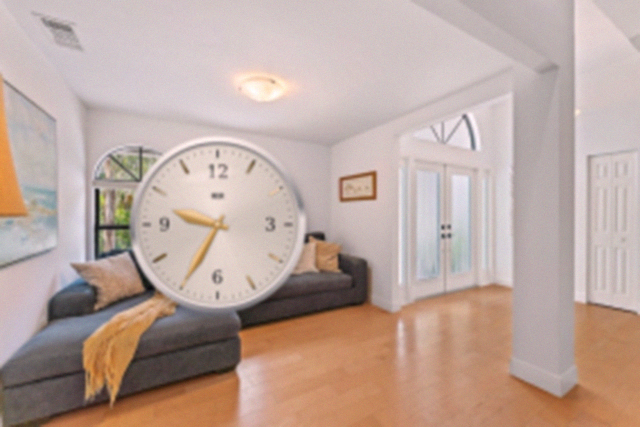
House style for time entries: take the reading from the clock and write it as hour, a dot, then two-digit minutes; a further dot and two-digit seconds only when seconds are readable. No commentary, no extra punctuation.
9.35
